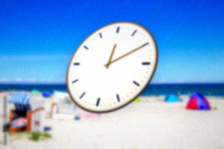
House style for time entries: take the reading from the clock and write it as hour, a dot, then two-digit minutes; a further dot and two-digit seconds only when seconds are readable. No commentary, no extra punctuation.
12.10
